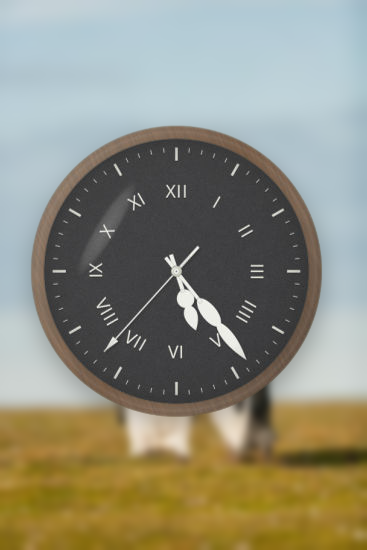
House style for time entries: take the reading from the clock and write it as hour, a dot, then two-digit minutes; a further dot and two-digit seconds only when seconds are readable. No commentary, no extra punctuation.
5.23.37
